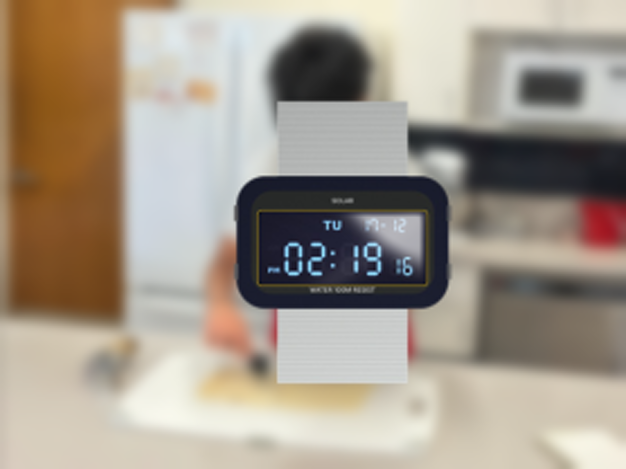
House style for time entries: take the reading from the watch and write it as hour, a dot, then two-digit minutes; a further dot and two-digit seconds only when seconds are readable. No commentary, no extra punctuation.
2.19.16
